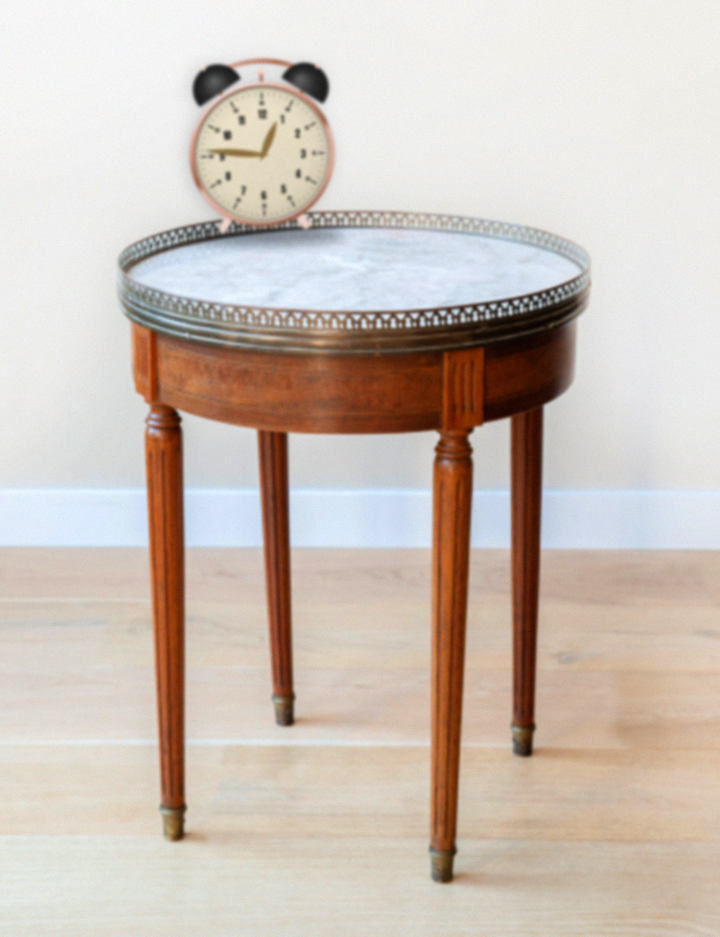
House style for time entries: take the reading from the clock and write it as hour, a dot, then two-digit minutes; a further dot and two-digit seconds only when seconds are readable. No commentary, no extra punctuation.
12.46
